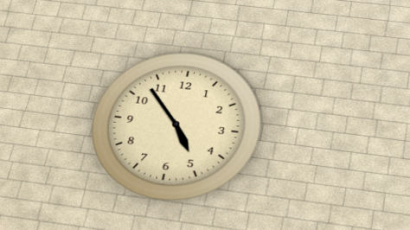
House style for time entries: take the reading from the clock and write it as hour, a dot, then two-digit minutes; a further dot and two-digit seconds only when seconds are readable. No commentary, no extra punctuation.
4.53
